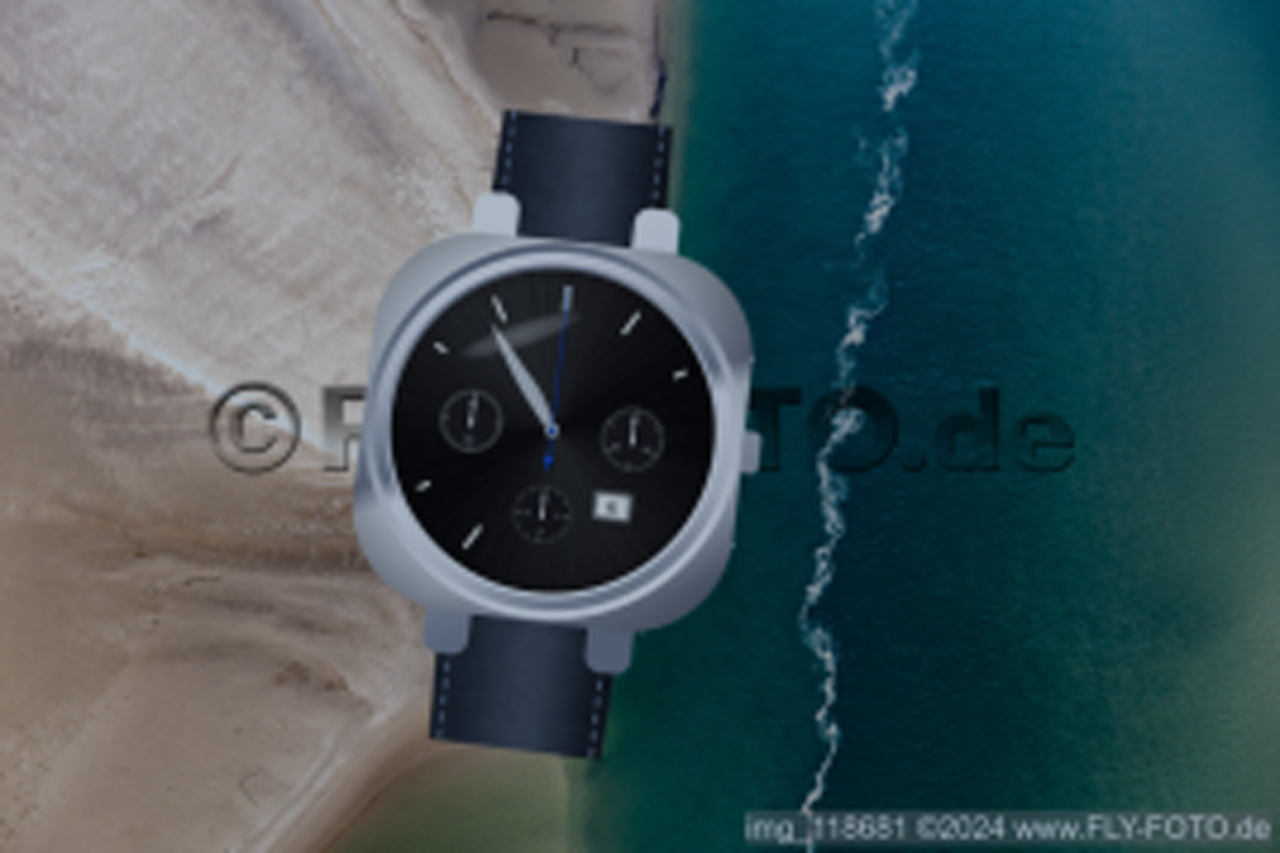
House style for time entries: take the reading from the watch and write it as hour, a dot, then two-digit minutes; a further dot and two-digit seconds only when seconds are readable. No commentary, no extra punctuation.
10.54
